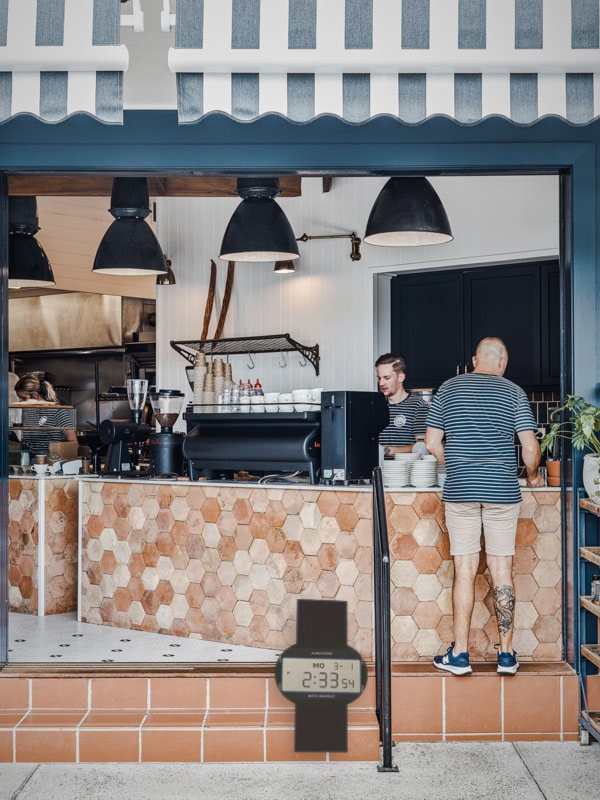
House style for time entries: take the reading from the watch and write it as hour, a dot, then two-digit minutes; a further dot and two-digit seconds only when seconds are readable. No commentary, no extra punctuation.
2.33.54
